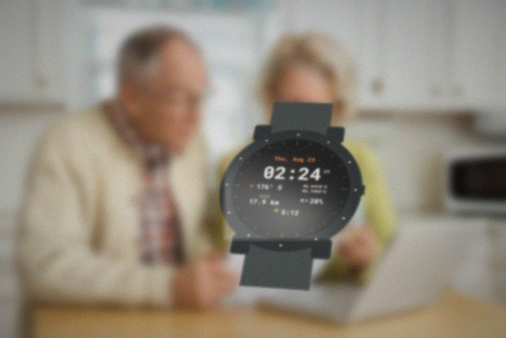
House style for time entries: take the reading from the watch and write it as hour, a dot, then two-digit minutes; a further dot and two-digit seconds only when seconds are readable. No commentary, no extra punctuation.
2.24
